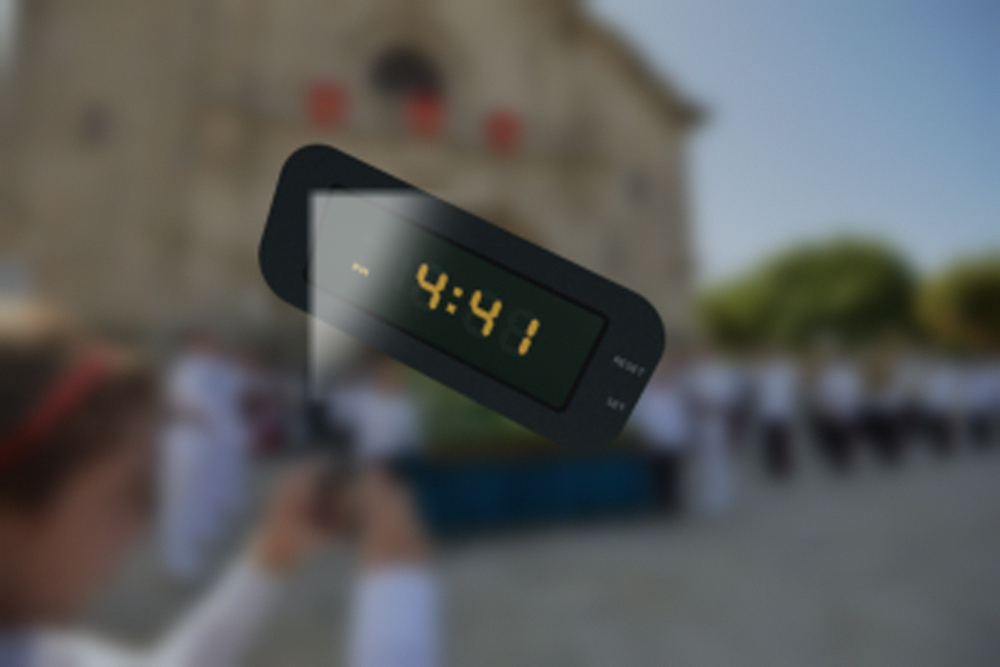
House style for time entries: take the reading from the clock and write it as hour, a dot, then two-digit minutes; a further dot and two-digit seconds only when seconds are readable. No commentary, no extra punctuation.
4.41
